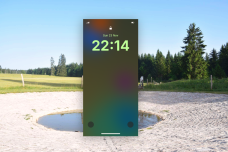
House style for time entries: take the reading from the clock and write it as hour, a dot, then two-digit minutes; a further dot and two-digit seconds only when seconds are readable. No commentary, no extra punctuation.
22.14
